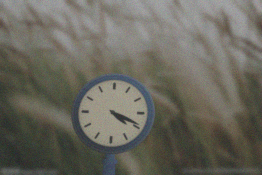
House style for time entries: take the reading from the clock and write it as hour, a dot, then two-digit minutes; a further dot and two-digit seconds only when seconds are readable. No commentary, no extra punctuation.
4.19
